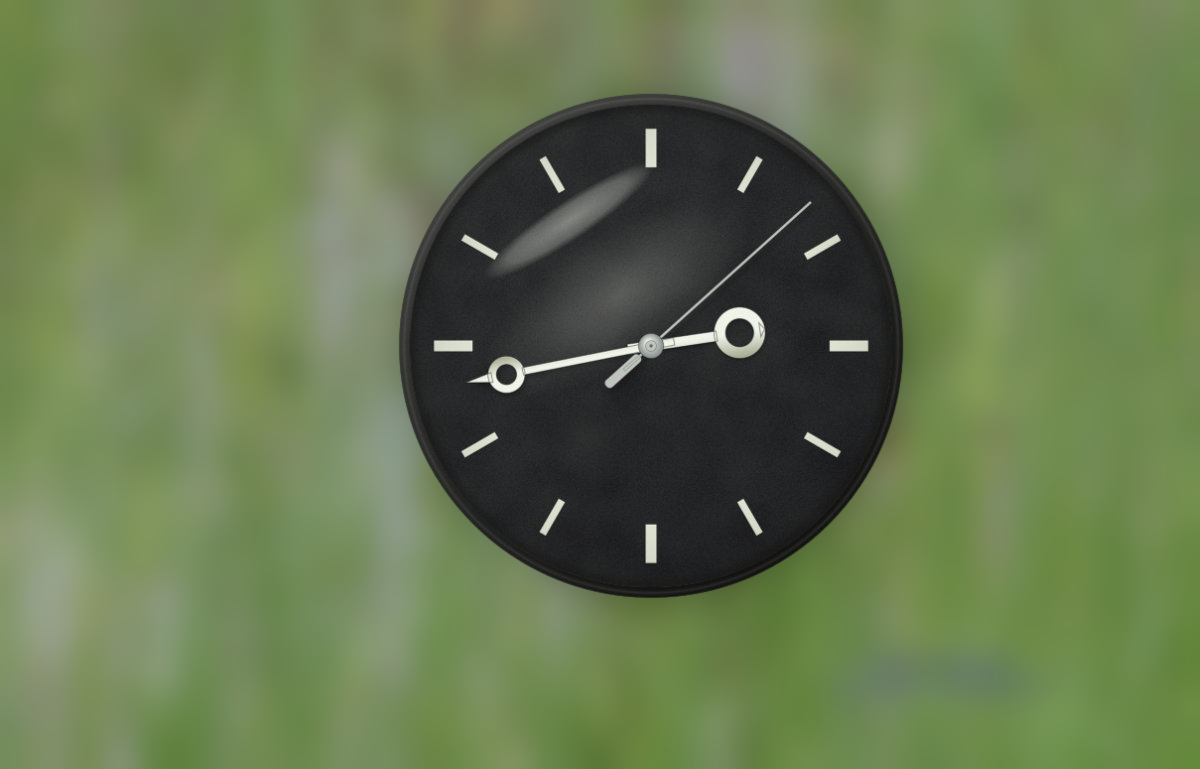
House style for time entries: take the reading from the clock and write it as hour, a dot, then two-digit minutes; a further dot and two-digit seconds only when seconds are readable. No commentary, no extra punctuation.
2.43.08
